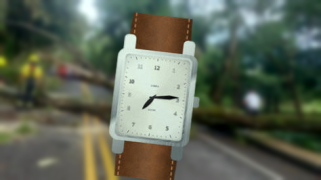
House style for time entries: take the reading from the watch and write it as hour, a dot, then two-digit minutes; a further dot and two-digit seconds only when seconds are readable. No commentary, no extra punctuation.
7.14
